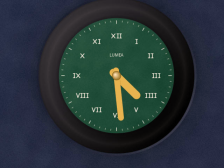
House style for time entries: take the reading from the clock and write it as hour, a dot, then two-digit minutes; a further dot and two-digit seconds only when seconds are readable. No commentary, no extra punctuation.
4.29
